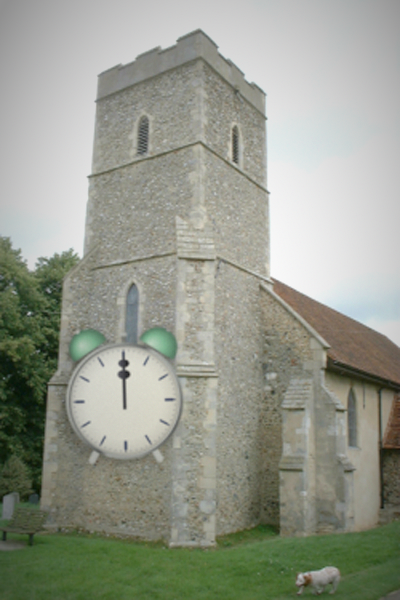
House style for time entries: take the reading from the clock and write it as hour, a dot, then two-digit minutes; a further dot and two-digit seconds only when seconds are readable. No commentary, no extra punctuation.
12.00
